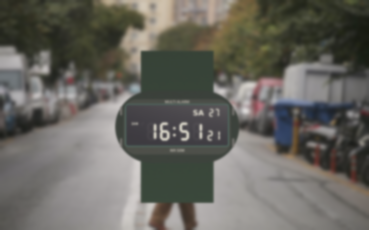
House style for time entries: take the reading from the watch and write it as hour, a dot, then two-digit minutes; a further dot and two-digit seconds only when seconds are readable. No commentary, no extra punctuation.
16.51
